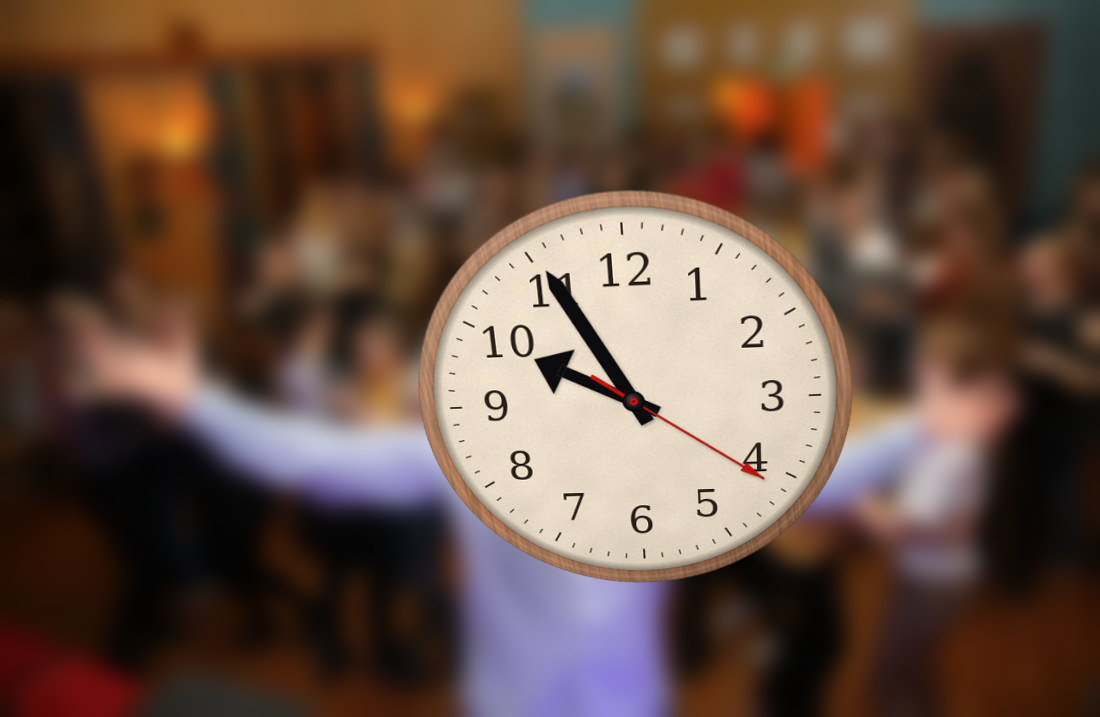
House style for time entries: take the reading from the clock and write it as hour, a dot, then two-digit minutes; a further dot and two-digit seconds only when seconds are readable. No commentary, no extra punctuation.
9.55.21
